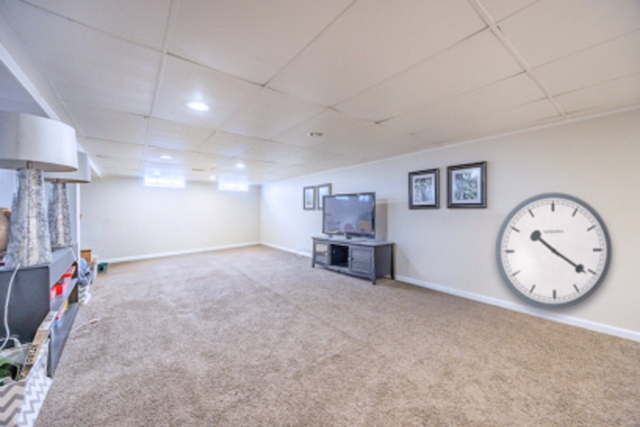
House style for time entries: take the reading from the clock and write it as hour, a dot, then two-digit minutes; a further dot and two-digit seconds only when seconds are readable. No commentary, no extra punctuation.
10.21
